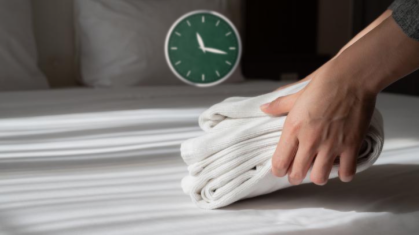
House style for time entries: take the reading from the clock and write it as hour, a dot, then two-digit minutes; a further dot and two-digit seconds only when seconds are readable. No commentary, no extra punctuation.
11.17
